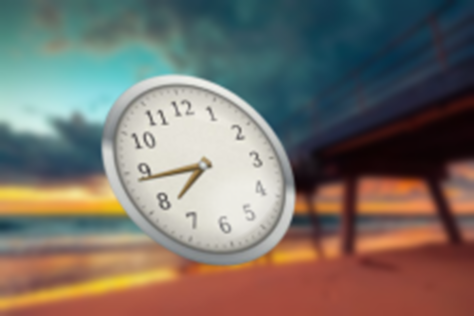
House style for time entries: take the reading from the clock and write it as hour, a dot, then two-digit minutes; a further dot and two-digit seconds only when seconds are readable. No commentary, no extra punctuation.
7.44
